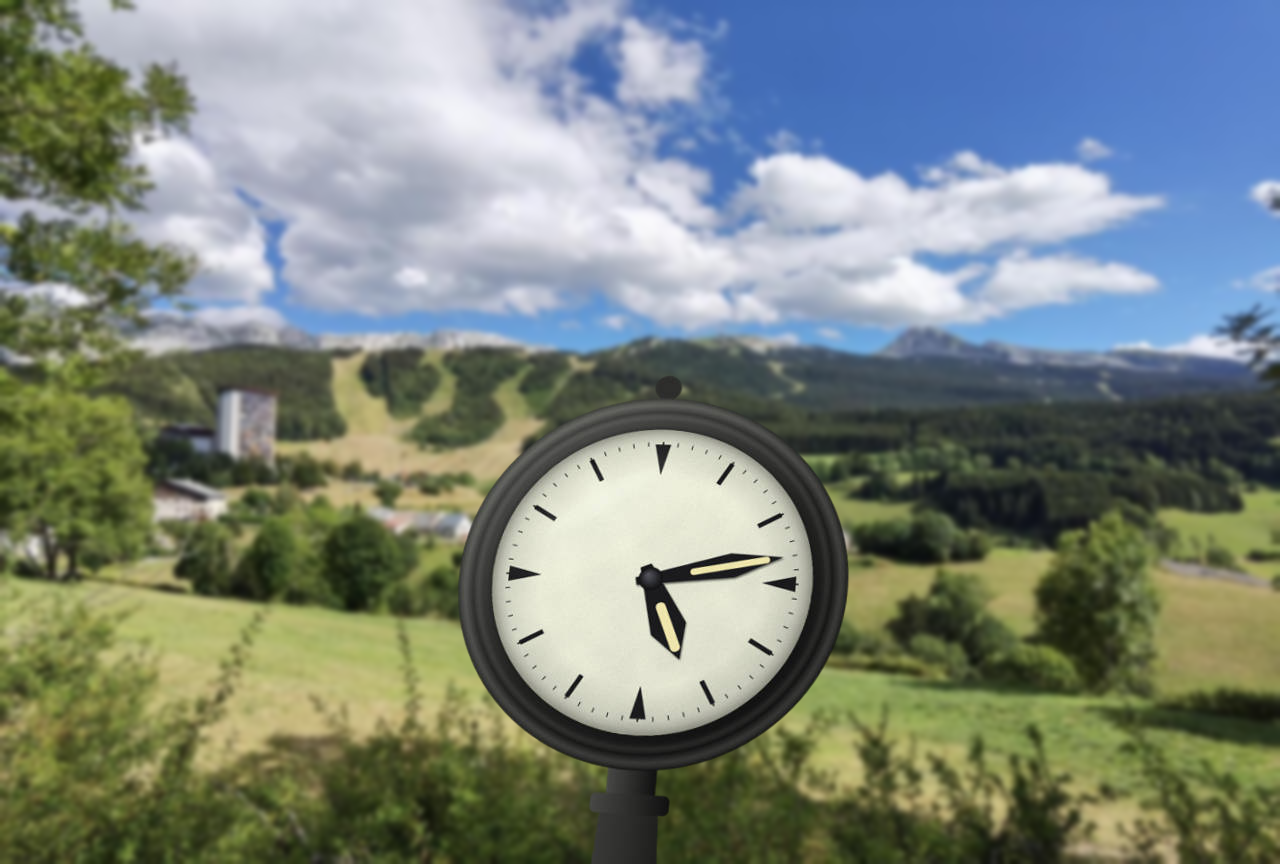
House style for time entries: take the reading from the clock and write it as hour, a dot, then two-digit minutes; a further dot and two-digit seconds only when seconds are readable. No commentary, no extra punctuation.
5.13
